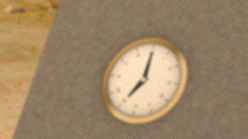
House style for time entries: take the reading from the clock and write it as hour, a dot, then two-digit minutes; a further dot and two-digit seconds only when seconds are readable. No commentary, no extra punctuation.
7.00
